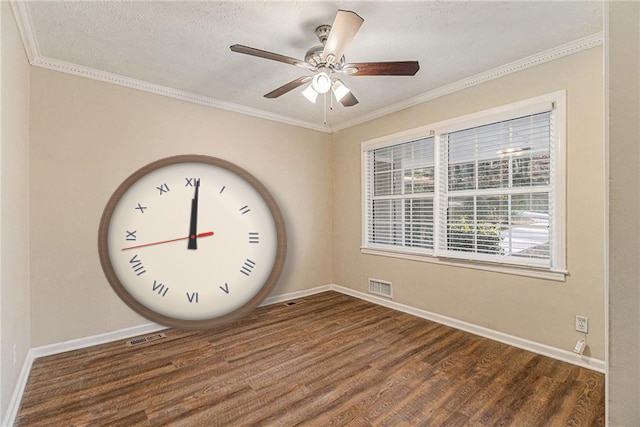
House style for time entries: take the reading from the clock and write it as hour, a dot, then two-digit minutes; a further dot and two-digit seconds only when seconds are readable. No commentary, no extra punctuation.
12.00.43
